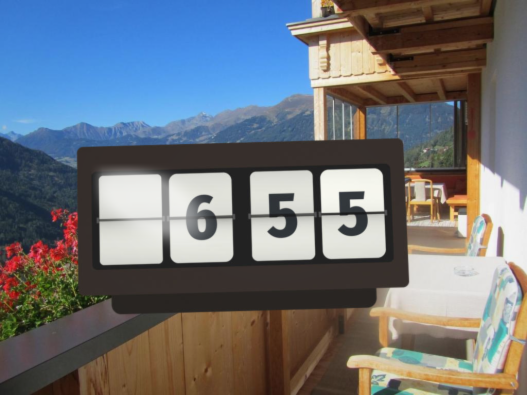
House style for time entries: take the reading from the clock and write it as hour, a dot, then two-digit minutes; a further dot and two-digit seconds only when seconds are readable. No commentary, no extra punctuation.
6.55
